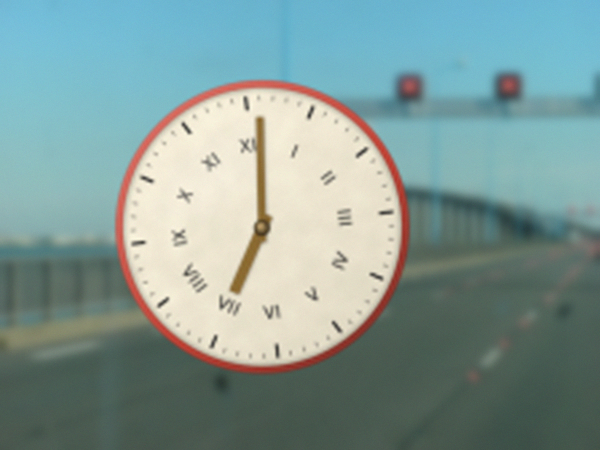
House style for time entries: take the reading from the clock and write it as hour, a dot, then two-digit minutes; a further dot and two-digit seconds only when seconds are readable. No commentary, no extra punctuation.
7.01
